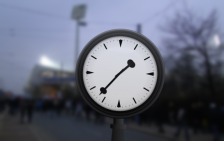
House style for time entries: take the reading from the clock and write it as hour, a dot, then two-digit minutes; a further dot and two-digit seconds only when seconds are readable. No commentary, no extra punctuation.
1.37
